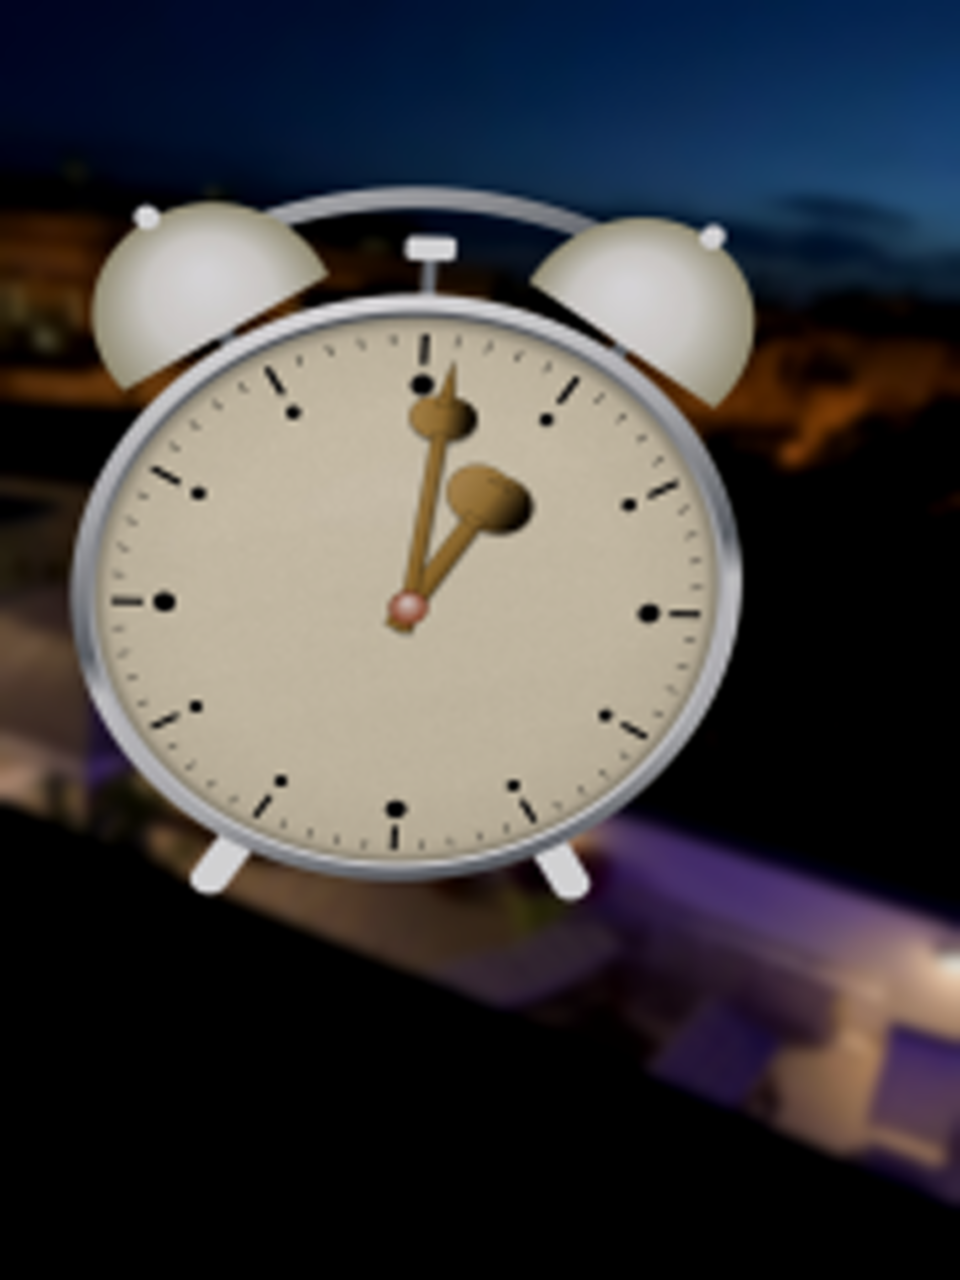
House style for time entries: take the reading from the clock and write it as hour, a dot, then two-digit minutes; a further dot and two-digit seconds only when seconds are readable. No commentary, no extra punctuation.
1.01
